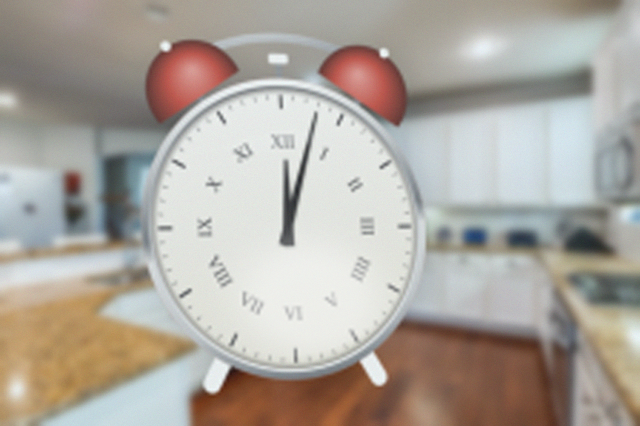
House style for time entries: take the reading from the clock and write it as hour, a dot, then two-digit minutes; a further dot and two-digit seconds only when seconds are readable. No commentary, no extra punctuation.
12.03
